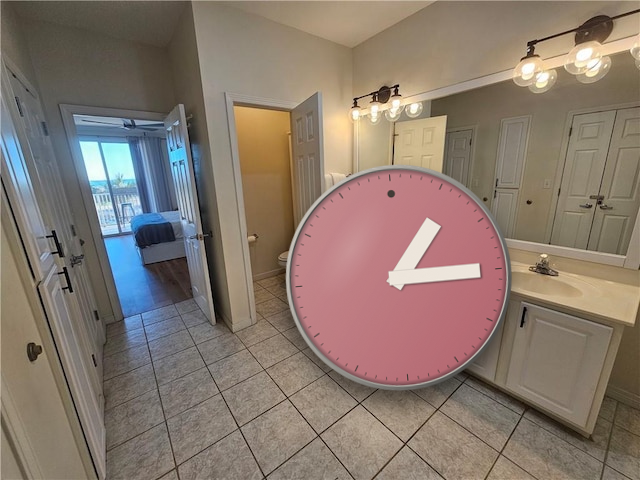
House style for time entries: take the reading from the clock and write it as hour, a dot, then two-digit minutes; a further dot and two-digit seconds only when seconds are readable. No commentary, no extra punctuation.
1.15
